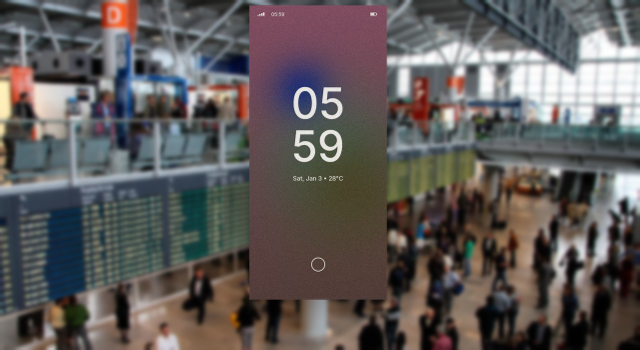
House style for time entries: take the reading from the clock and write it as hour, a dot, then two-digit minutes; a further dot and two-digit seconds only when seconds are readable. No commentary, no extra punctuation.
5.59
